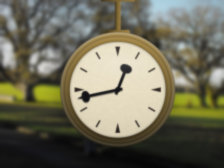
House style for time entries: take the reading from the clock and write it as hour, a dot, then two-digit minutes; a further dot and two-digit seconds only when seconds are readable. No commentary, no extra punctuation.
12.43
